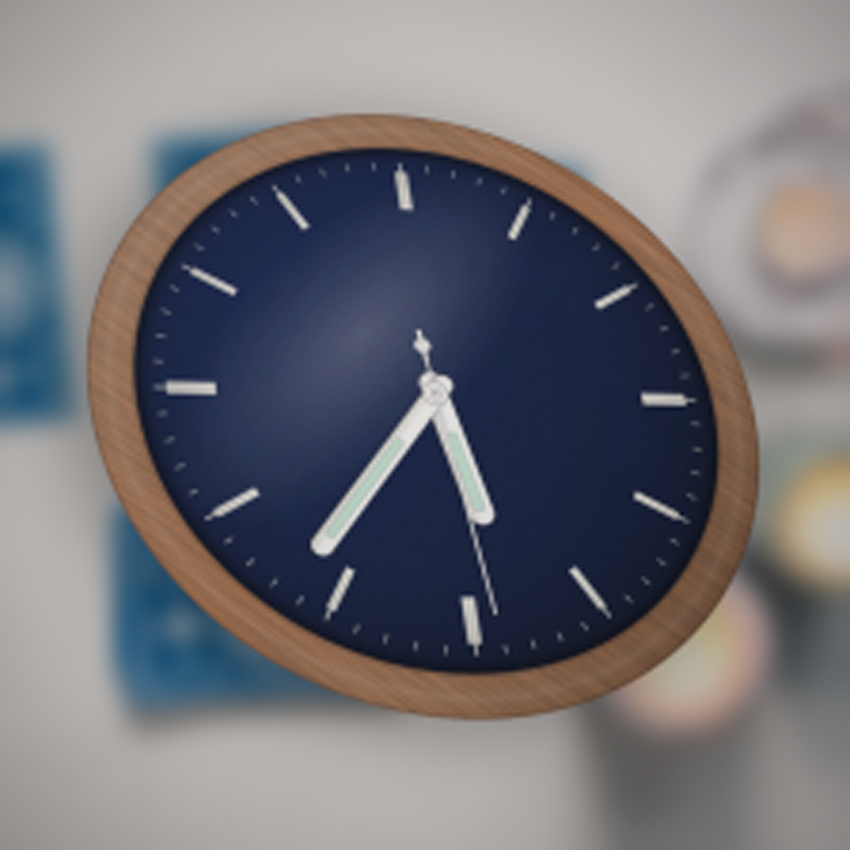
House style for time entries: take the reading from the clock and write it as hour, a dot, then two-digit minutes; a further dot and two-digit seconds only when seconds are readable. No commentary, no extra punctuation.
5.36.29
